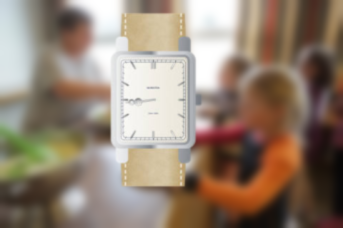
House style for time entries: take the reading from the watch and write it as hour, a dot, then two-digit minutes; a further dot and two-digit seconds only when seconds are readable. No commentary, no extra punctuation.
8.44
